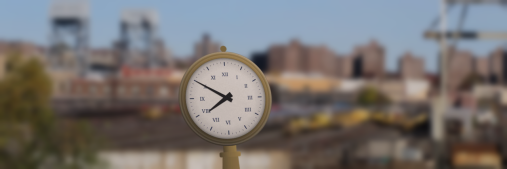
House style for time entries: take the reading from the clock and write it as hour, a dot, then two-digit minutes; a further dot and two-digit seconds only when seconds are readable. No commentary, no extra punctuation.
7.50
